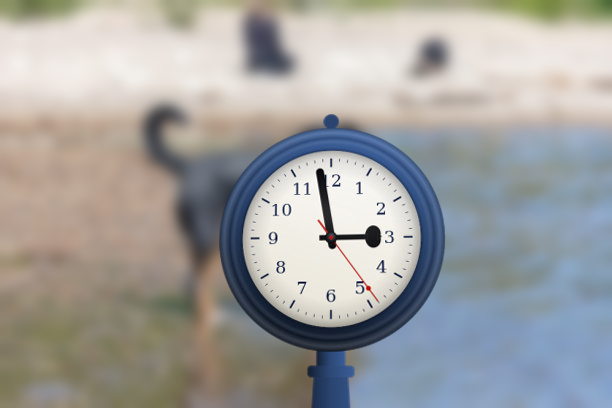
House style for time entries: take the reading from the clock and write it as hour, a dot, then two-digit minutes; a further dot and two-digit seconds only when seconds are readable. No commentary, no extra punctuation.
2.58.24
